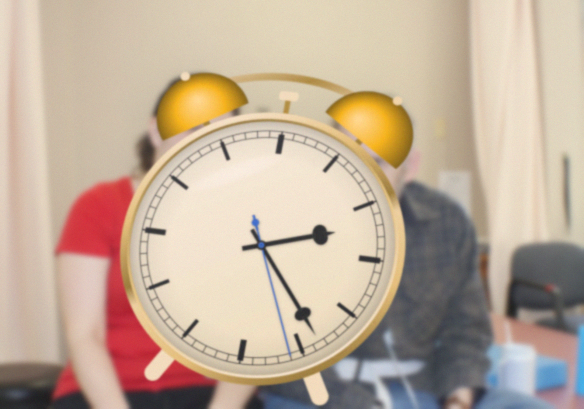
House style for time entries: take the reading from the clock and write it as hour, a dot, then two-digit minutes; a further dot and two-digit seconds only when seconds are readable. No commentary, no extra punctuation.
2.23.26
